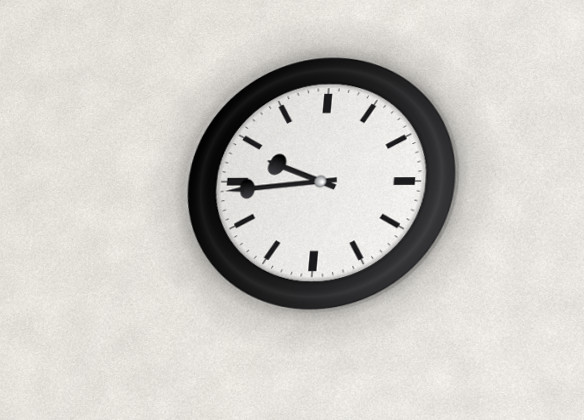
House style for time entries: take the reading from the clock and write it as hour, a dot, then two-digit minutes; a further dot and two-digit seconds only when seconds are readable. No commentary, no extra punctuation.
9.44
